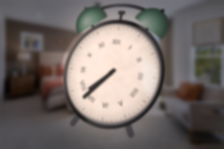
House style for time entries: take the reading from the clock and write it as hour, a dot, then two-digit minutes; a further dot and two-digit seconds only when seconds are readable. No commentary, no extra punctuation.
7.37
